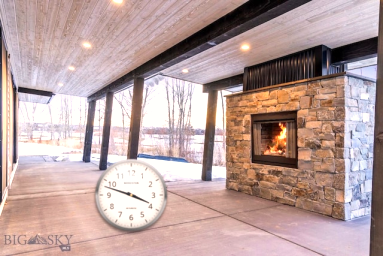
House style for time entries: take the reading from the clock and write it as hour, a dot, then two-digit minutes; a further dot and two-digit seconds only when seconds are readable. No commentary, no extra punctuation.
3.48
